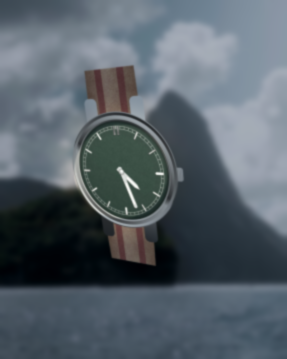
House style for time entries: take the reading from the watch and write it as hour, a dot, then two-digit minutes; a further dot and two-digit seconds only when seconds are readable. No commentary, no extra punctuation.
4.27
